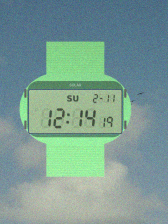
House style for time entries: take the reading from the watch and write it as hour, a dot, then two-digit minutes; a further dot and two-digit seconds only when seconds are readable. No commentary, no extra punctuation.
12.14.19
